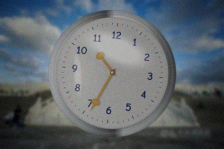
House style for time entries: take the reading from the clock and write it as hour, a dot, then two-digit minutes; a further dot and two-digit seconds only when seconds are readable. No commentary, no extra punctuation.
10.34
